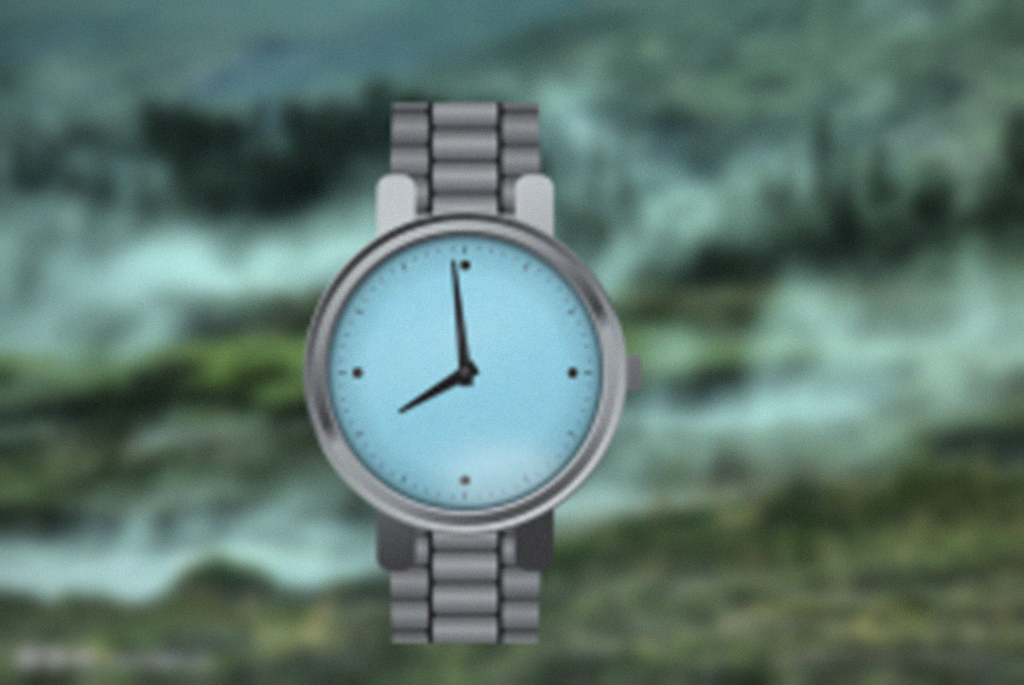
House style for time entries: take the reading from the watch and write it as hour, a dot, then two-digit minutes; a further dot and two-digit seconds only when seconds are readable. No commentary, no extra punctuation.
7.59
